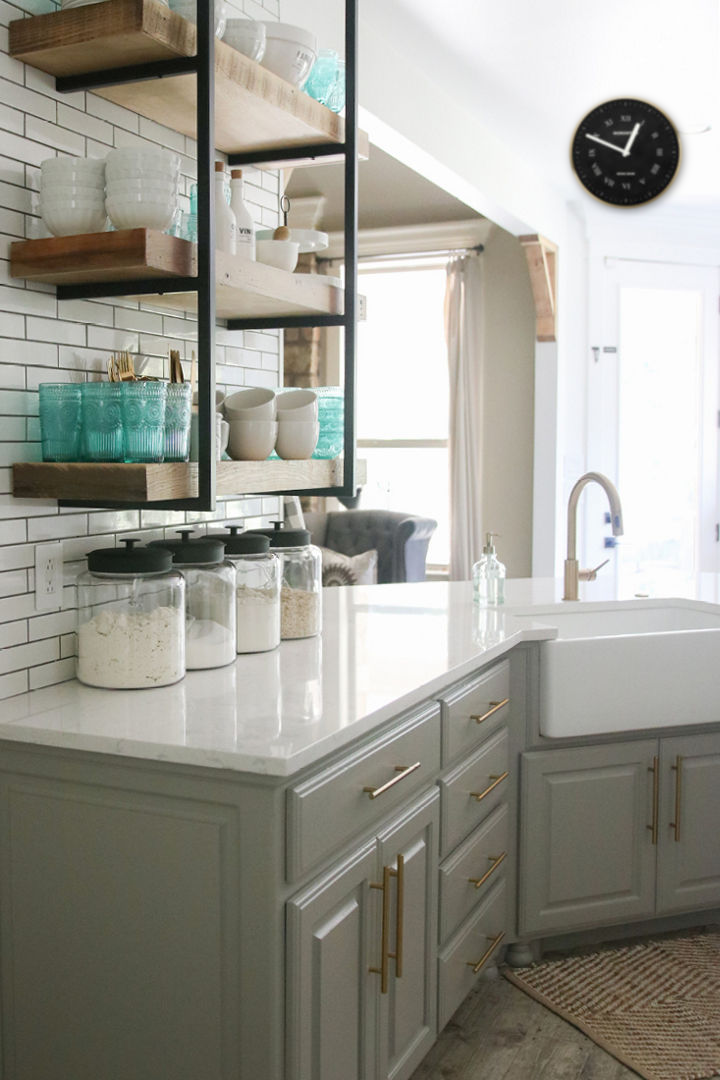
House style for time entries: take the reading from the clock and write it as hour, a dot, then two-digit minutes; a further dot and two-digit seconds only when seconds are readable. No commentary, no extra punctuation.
12.49
